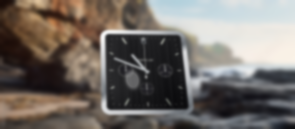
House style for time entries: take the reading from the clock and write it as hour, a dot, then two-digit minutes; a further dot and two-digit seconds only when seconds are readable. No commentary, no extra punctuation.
10.49
